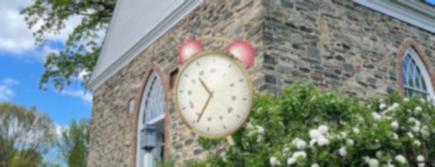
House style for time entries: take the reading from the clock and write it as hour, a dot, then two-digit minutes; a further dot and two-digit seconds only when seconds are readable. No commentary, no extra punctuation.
10.34
